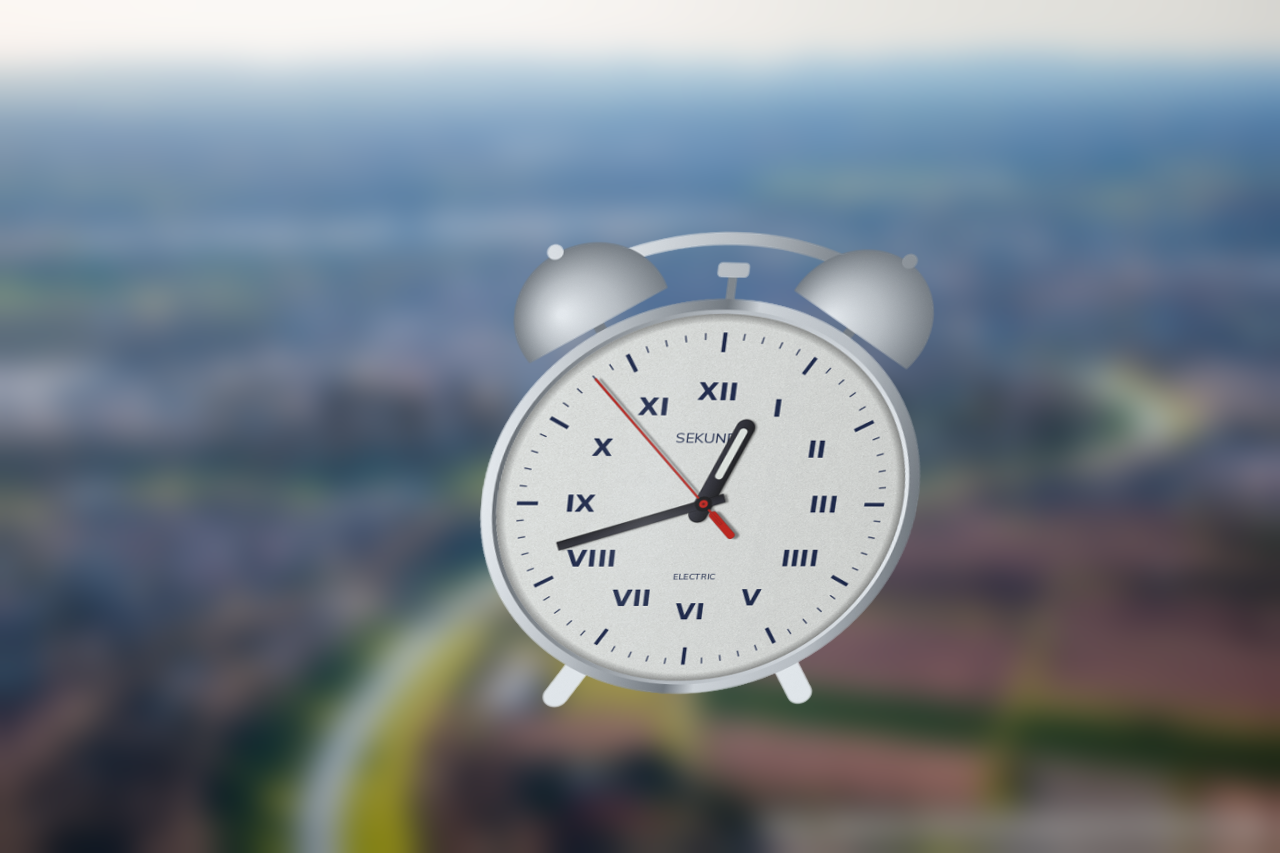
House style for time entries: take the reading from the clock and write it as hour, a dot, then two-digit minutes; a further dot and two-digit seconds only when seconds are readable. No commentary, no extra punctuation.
12.41.53
